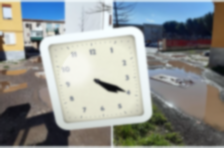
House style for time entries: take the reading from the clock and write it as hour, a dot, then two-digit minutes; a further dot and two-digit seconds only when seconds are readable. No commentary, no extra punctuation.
4.20
